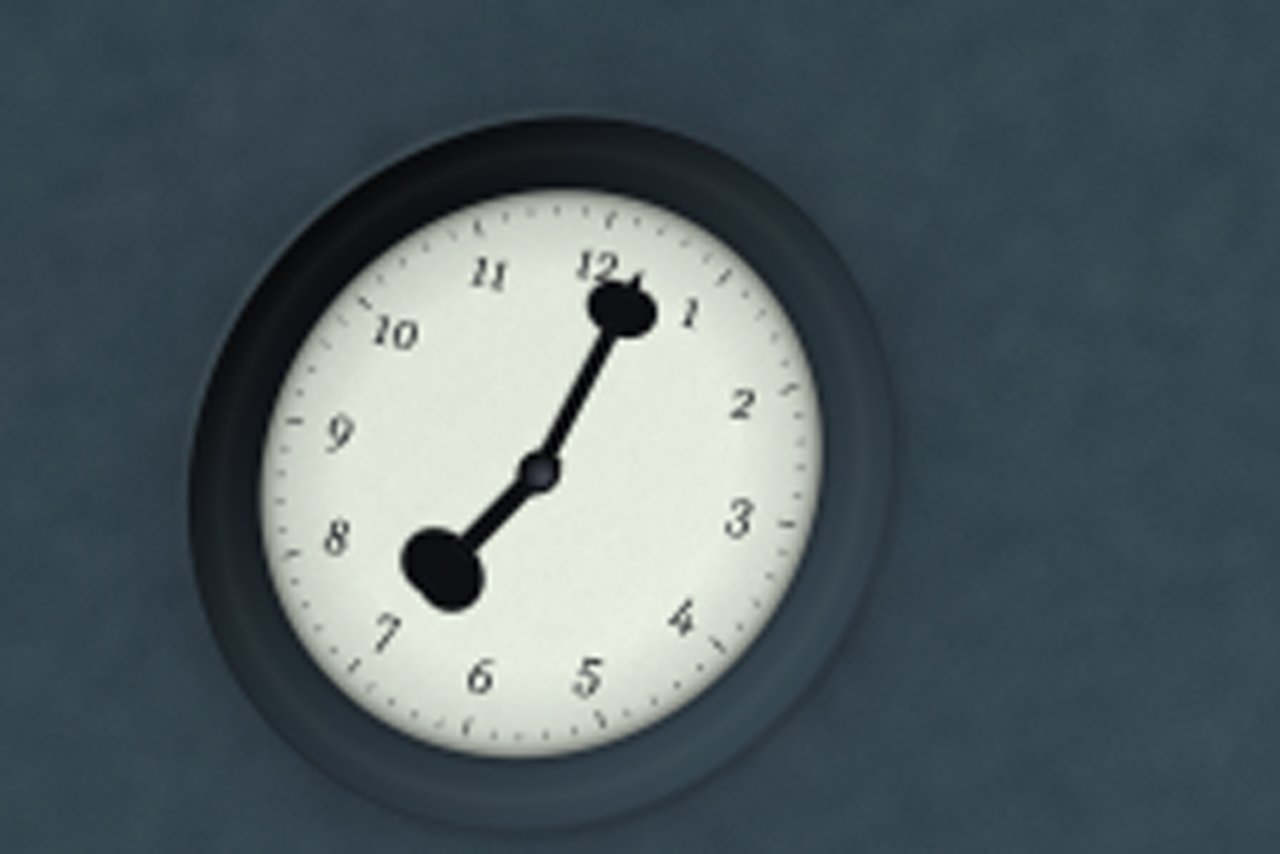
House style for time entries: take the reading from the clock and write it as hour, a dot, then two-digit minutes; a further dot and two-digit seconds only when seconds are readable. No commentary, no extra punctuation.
7.02
